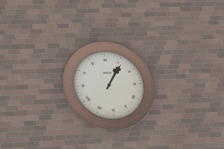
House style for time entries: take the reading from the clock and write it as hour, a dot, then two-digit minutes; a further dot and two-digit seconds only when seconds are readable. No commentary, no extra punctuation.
1.06
